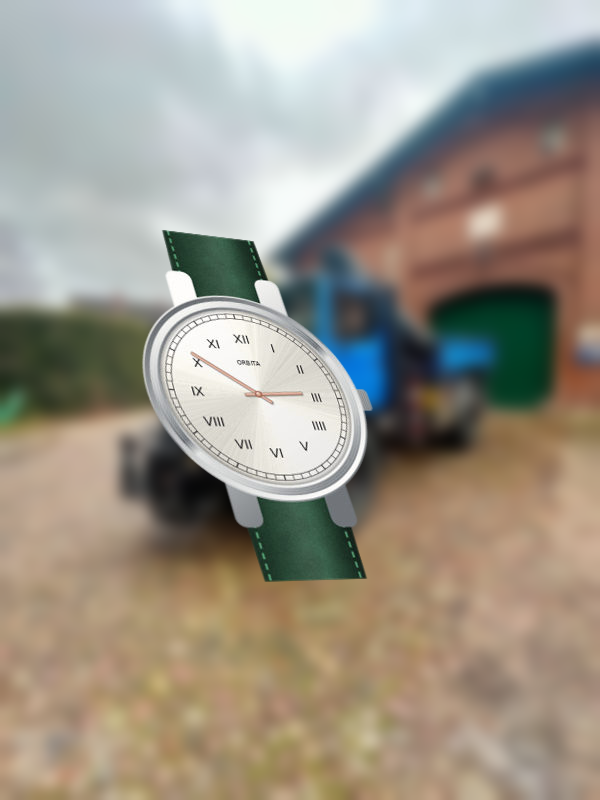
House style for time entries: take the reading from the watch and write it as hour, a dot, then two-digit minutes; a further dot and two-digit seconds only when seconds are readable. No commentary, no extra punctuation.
2.51
